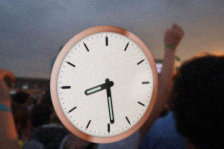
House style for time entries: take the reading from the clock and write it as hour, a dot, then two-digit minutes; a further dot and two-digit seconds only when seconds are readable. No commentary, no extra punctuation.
8.29
